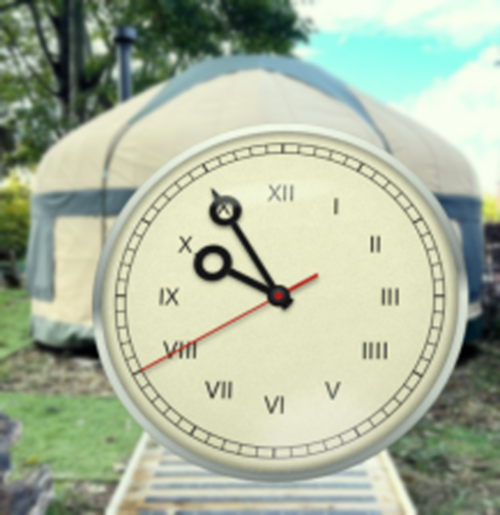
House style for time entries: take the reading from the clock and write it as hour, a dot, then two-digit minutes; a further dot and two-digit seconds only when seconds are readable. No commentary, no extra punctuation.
9.54.40
